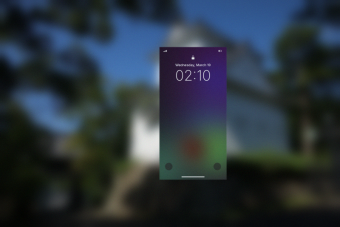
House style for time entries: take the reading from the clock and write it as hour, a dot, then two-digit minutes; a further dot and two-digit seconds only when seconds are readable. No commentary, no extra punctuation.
2.10
